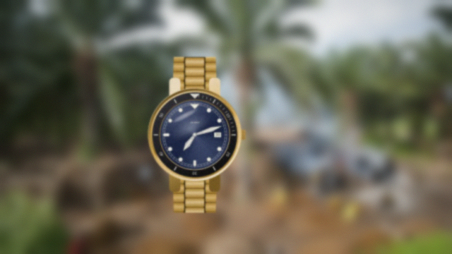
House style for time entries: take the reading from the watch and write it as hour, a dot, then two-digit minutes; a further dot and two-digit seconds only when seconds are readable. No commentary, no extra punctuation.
7.12
